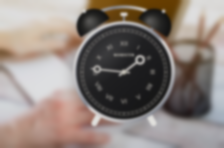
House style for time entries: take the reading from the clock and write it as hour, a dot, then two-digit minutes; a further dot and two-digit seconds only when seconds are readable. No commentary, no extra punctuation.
1.46
